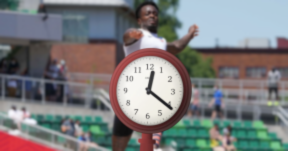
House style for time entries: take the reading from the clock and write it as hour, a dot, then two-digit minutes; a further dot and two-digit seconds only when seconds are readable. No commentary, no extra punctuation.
12.21
